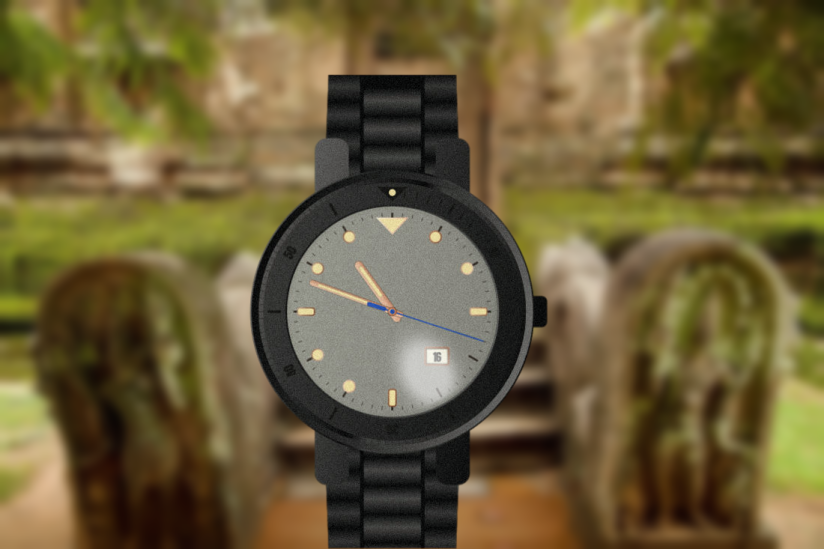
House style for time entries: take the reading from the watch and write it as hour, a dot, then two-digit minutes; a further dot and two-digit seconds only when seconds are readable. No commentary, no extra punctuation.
10.48.18
